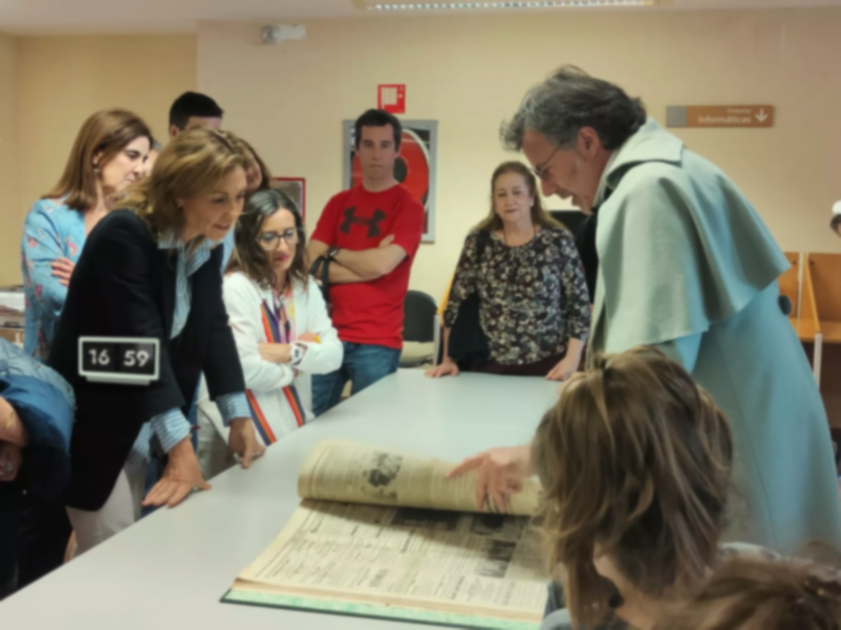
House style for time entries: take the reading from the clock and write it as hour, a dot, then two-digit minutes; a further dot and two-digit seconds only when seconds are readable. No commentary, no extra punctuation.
16.59
